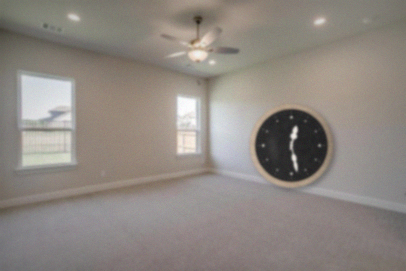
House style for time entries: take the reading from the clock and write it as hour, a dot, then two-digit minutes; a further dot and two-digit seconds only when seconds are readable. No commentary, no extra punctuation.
12.28
